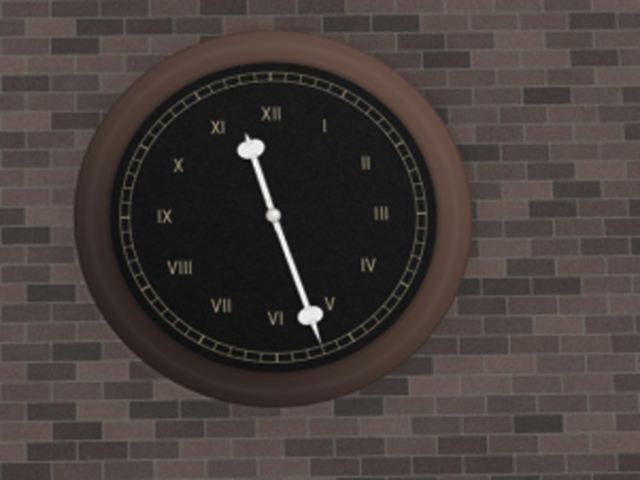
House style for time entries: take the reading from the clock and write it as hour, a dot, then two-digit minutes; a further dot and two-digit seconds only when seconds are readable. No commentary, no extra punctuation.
11.27
